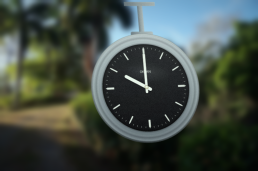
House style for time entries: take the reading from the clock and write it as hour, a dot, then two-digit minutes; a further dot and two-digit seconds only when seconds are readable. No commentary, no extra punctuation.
10.00
